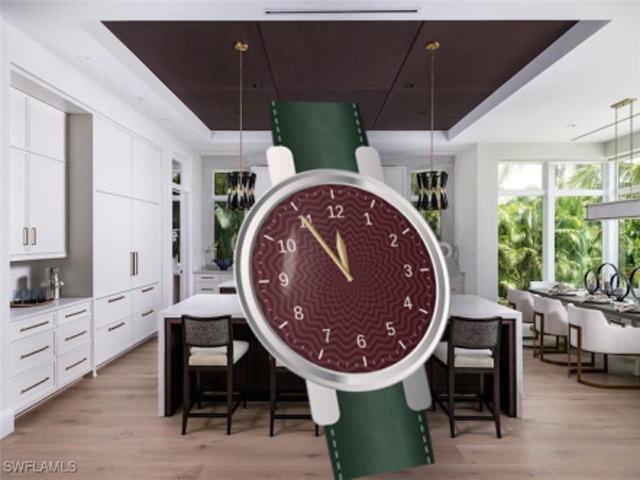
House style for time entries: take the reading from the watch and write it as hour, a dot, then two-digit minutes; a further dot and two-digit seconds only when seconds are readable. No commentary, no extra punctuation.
11.55
